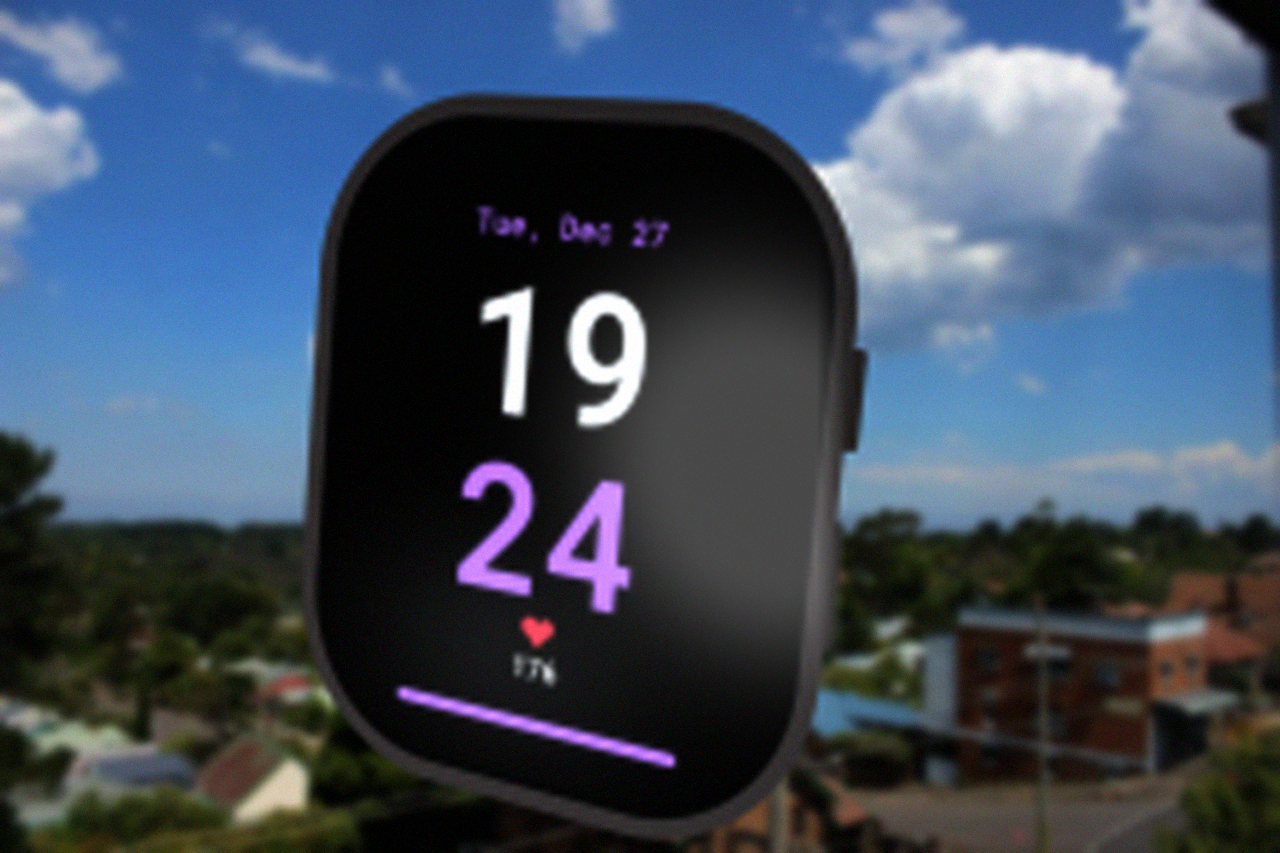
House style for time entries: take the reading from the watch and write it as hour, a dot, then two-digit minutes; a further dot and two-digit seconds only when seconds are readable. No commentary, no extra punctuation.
19.24
